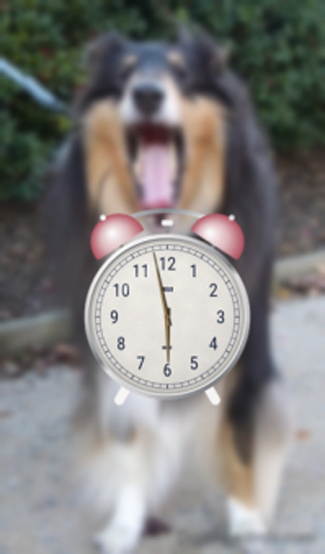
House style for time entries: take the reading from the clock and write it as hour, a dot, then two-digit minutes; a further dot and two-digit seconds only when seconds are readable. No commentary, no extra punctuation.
5.58
